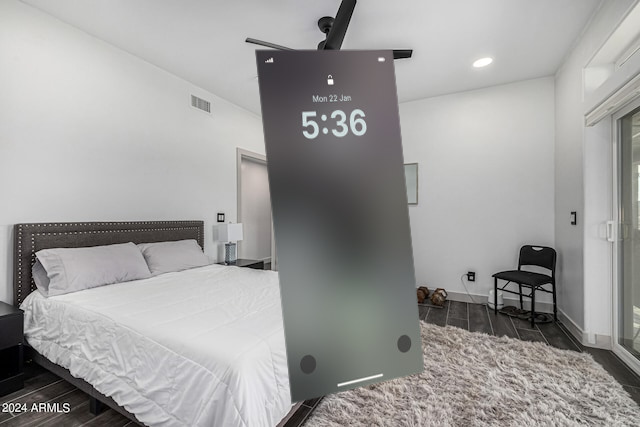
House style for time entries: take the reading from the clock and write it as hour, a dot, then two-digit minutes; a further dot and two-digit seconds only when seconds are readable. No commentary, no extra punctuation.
5.36
